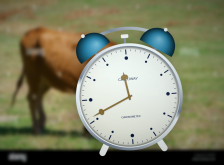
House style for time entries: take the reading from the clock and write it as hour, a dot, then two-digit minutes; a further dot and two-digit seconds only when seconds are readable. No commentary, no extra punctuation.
11.41
